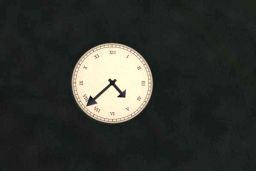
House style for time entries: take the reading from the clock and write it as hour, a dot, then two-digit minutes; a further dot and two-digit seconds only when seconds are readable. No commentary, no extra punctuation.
4.38
